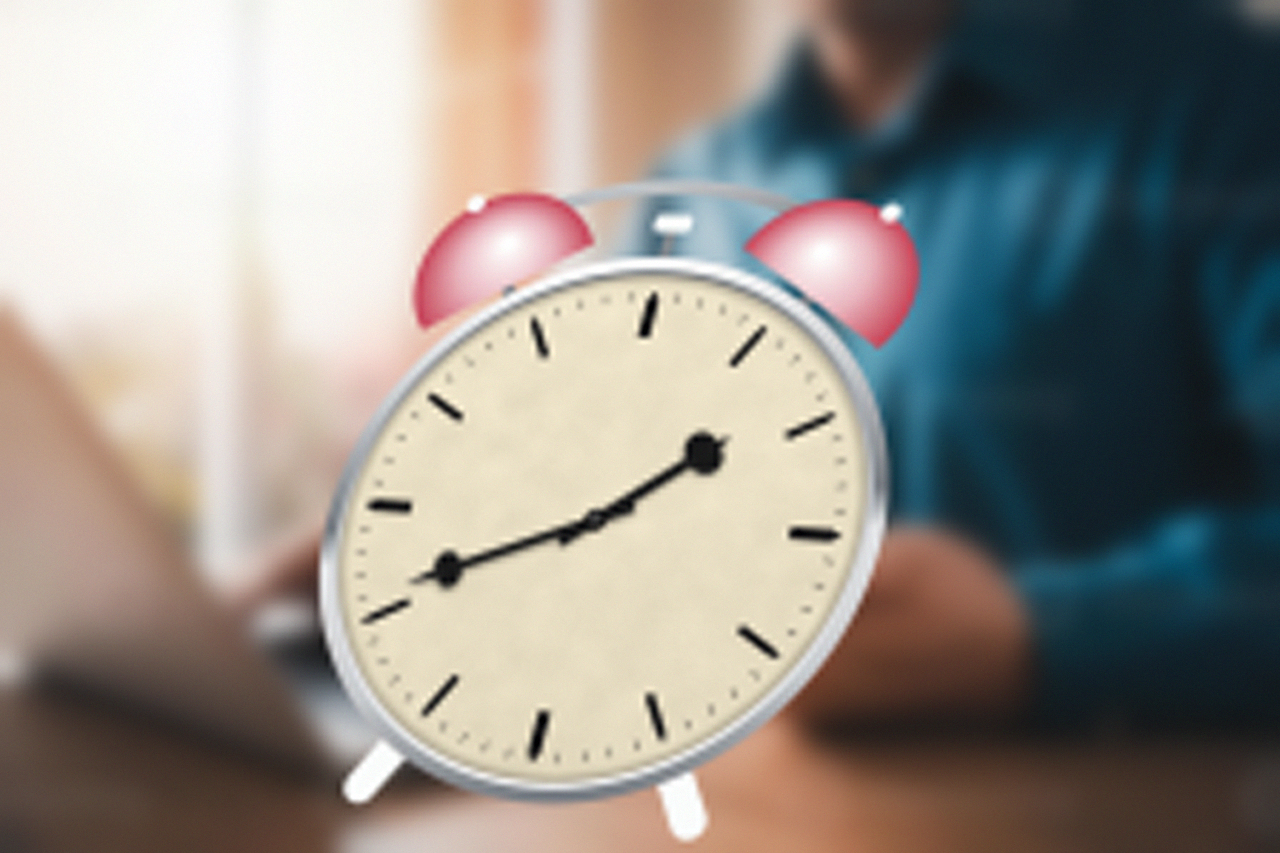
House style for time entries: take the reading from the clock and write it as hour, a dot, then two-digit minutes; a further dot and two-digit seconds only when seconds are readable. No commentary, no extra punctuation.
1.41
